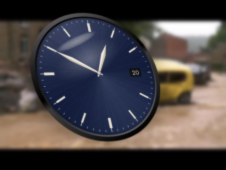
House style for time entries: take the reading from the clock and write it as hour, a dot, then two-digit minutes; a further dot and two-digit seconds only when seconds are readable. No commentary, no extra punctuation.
12.50
